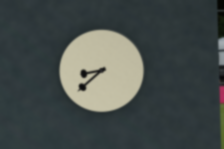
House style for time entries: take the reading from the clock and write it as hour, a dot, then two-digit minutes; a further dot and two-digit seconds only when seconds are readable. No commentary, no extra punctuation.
8.38
